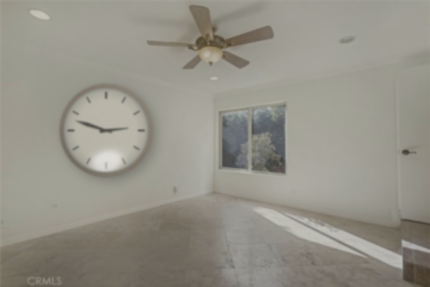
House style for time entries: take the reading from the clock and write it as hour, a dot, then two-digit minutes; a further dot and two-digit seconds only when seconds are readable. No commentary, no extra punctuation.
2.48
